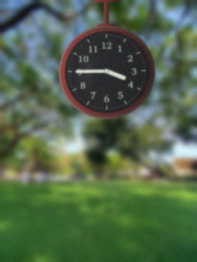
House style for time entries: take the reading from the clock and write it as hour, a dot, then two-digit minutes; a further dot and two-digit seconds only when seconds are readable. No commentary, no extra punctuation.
3.45
